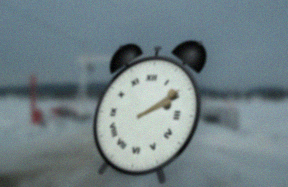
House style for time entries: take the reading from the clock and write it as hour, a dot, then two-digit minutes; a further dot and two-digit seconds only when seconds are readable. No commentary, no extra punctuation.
2.09
